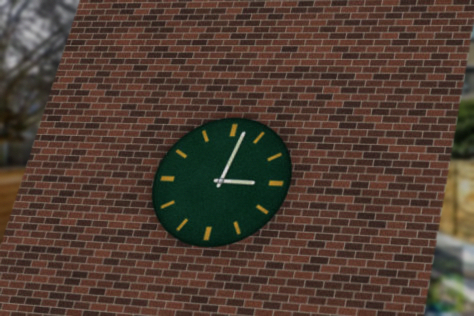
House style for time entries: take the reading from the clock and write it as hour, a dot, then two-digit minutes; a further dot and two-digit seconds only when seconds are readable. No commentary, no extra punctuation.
3.02
